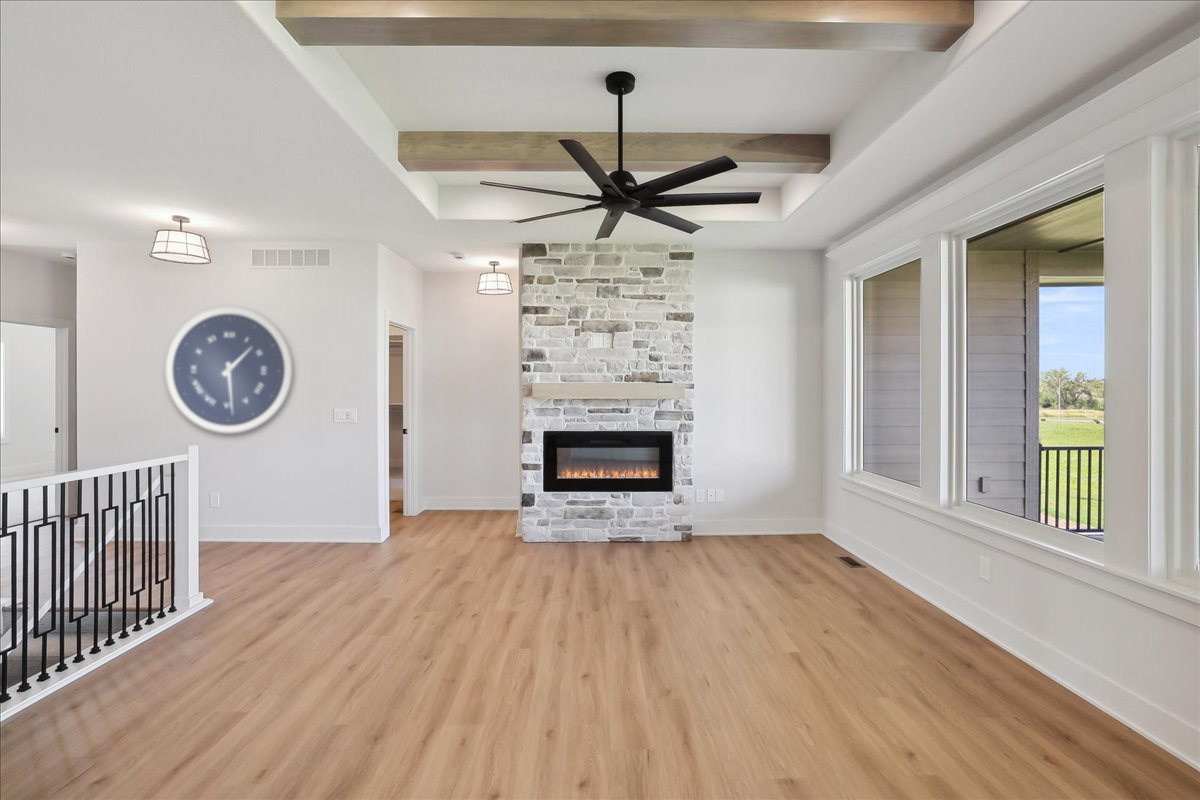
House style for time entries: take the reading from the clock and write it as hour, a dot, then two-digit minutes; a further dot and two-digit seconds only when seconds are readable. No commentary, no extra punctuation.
1.29
